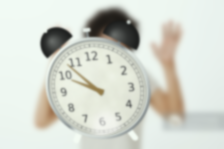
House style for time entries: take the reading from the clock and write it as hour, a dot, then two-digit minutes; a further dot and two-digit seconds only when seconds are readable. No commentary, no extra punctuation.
9.53
